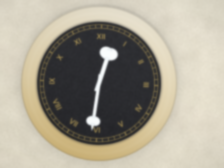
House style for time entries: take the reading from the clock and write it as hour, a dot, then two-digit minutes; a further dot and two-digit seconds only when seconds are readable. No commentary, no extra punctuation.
12.31
